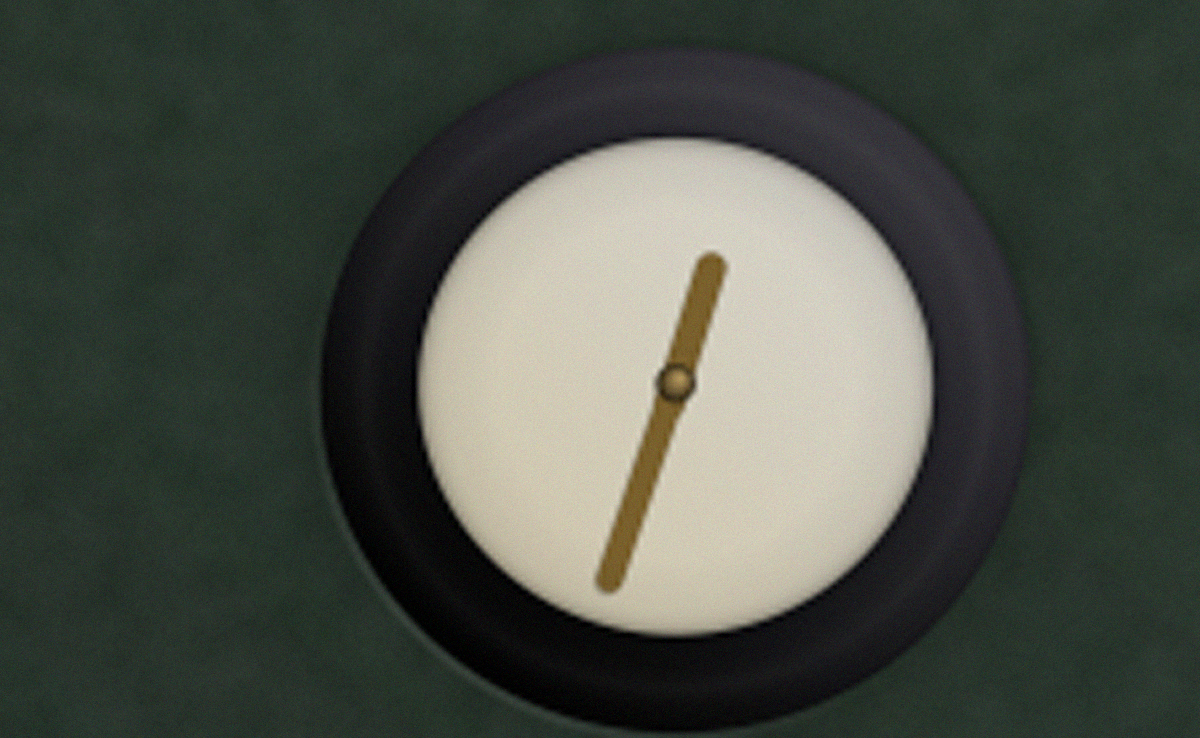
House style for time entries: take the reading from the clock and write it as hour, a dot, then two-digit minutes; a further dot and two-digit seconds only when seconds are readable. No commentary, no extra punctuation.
12.33
